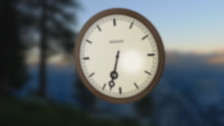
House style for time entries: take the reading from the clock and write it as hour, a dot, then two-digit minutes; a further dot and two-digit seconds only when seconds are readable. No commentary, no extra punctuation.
6.33
